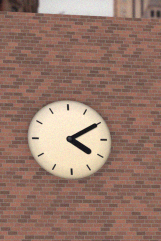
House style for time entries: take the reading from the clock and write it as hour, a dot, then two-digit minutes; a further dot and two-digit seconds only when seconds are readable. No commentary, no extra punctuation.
4.10
